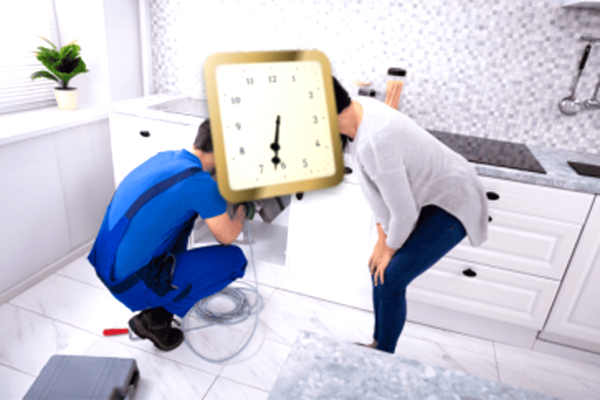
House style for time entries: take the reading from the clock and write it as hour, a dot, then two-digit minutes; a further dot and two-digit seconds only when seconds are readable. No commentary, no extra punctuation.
6.32
